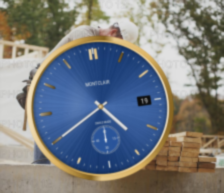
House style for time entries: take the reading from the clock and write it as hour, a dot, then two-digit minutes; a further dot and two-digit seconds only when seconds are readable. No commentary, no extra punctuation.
4.40
